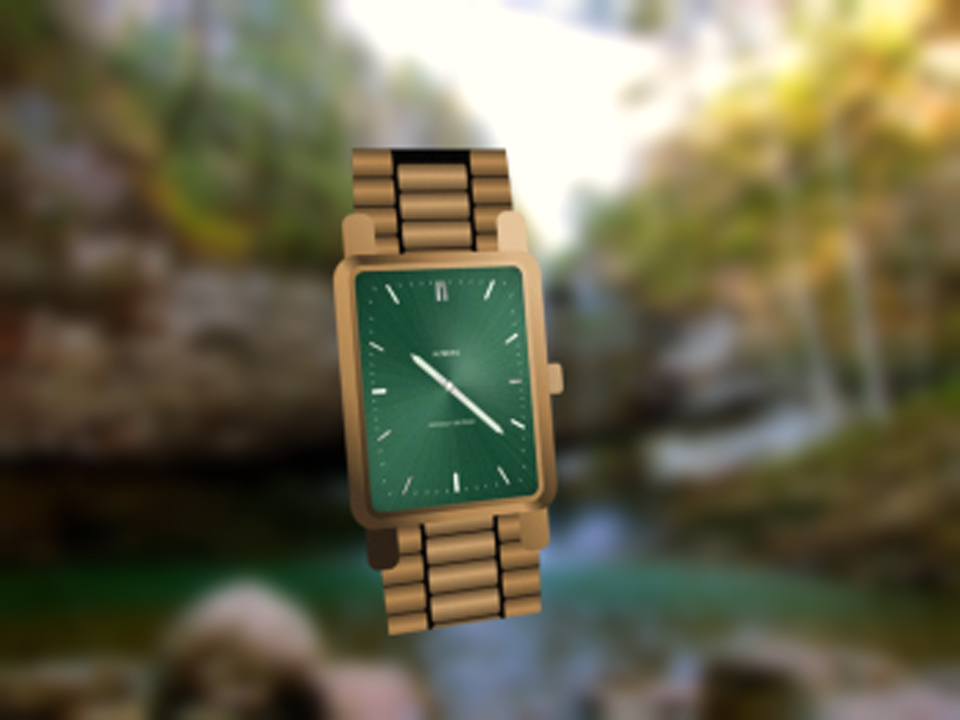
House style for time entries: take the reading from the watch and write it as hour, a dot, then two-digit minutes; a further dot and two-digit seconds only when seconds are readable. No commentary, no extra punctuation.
10.22
